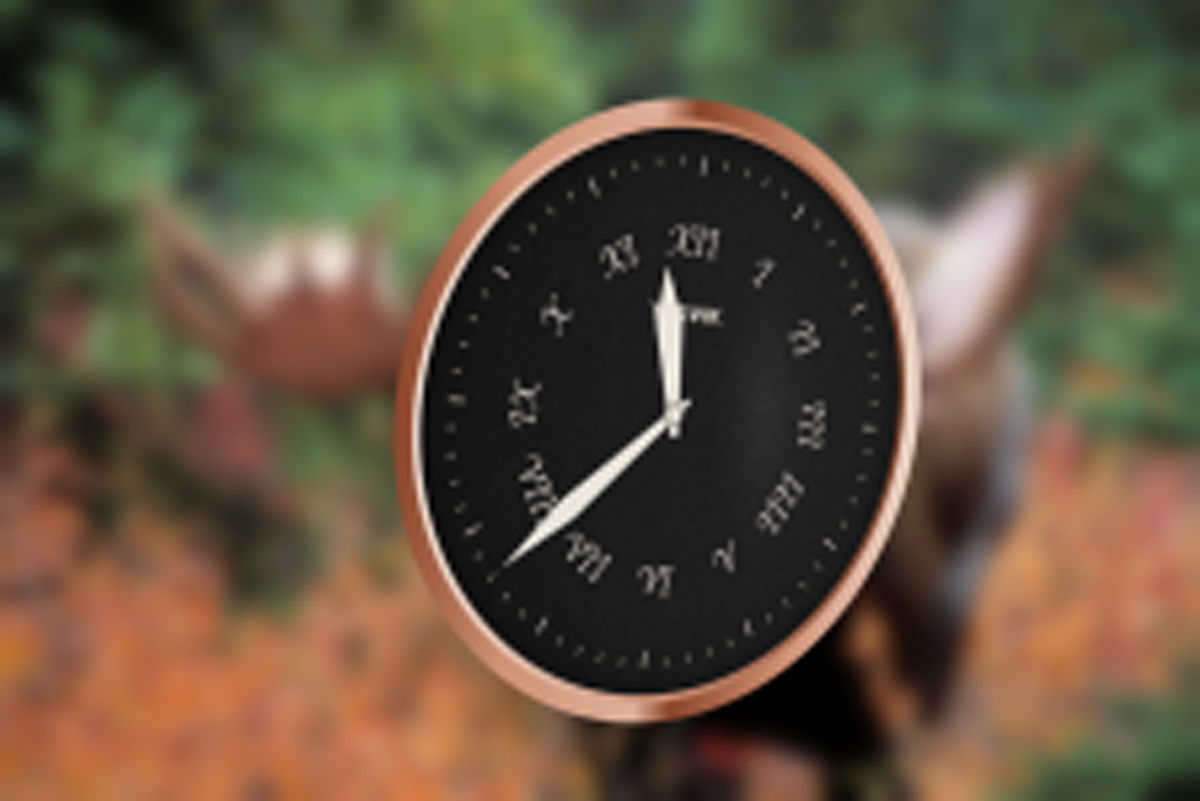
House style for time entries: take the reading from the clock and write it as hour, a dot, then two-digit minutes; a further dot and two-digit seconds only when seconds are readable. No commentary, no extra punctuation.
11.38
